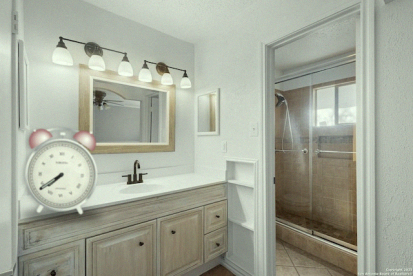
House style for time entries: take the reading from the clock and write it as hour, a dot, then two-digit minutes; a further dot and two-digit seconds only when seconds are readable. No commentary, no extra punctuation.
7.39
